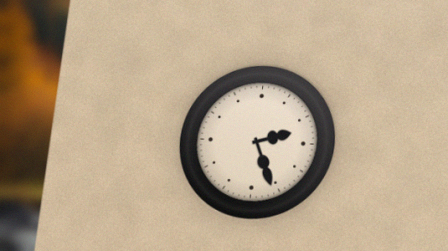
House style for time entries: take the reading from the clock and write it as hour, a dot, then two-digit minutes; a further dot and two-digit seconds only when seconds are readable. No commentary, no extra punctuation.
2.26
